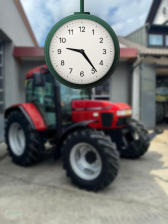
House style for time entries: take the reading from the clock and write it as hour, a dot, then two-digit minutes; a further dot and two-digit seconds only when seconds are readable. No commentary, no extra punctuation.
9.24
